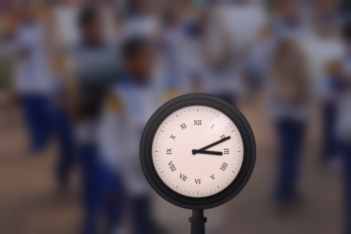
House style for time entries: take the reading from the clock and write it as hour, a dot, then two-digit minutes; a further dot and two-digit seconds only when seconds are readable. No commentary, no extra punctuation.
3.11
